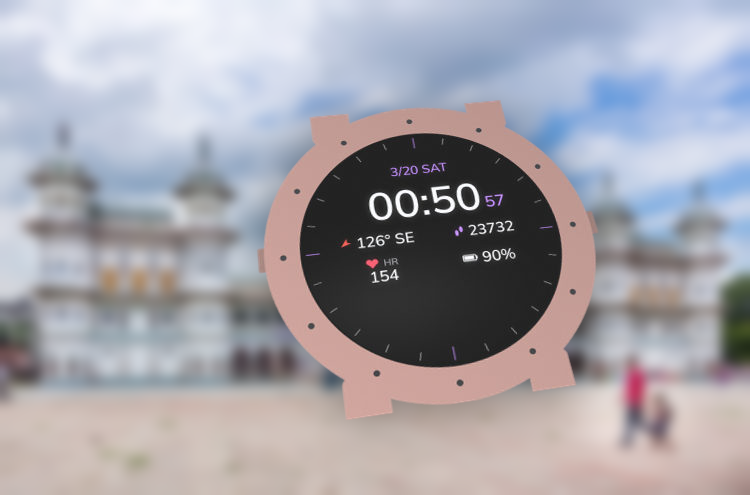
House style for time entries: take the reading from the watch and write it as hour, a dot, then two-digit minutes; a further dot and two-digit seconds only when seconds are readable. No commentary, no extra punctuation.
0.50.57
